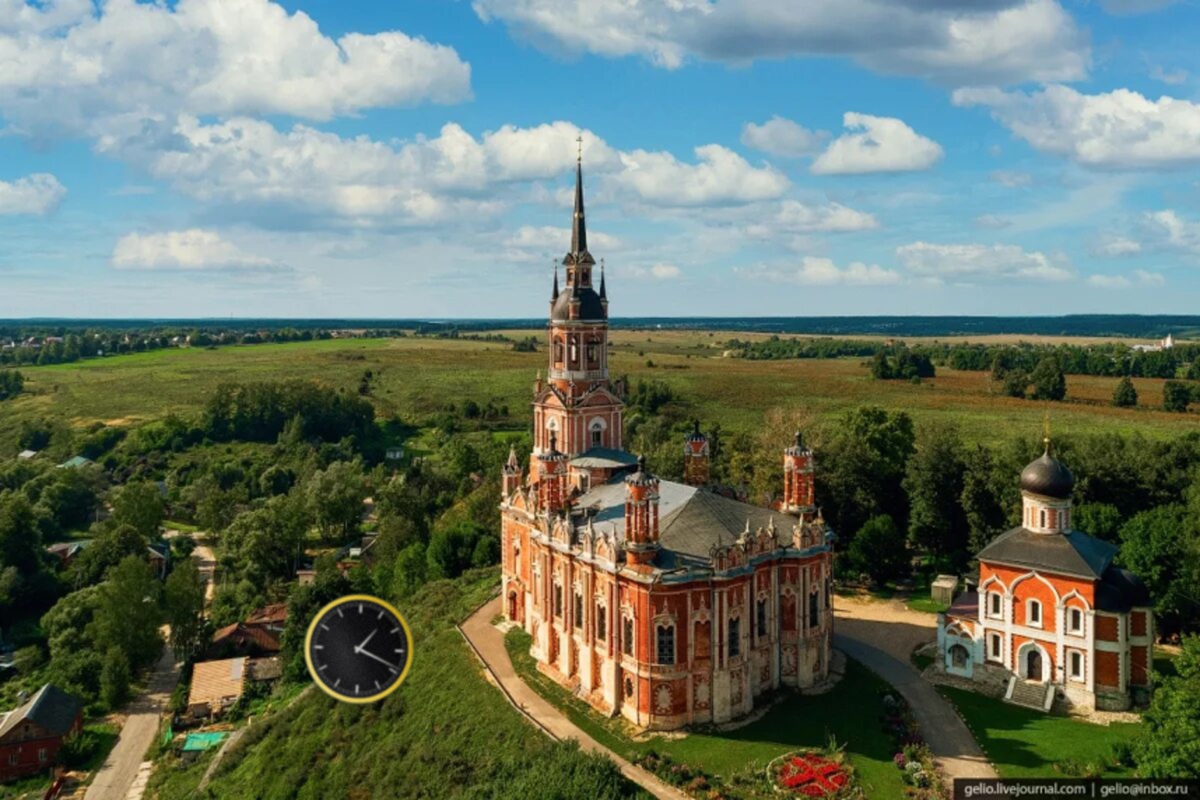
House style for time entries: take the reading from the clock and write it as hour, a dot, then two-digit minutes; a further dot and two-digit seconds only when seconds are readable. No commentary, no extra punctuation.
1.19
